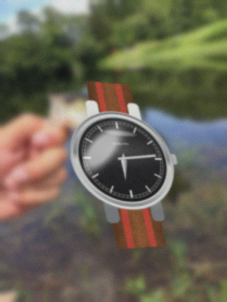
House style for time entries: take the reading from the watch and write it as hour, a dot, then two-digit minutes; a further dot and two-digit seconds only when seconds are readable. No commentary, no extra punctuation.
6.14
